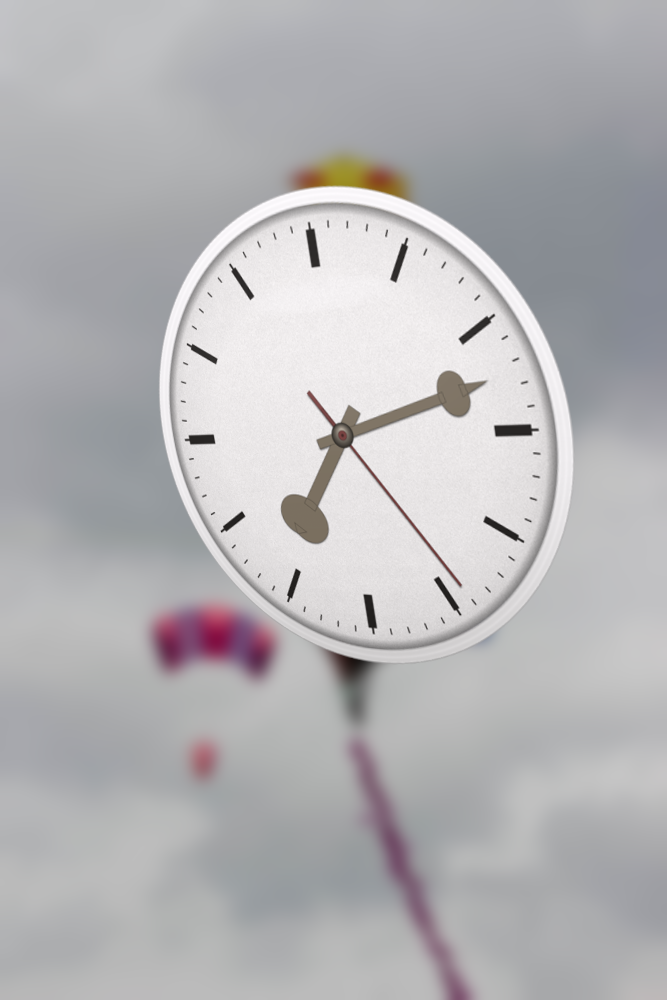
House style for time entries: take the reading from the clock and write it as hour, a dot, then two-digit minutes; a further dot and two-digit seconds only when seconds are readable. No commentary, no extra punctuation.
7.12.24
